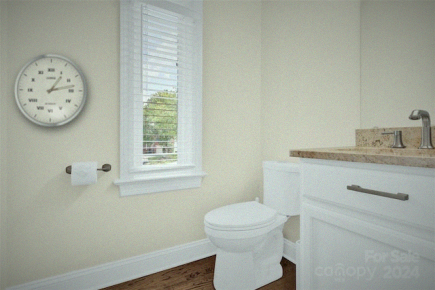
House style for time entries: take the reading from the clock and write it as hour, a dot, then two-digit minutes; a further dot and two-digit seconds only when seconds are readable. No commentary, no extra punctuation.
1.13
